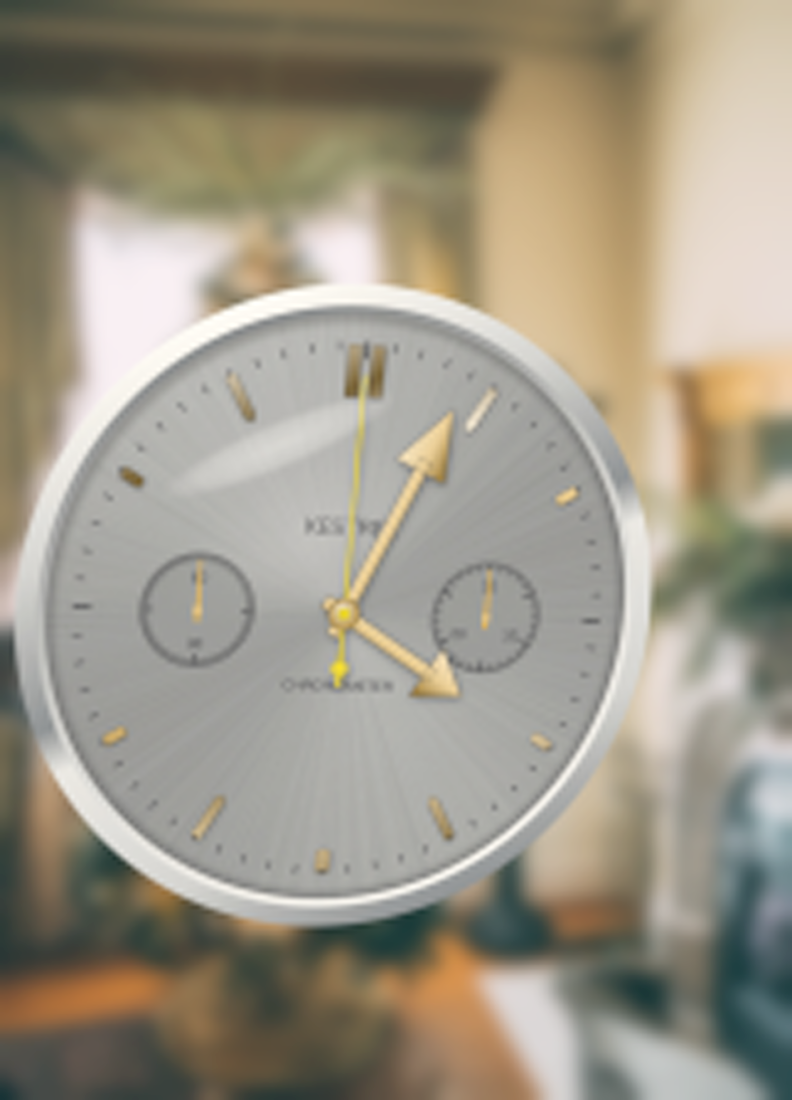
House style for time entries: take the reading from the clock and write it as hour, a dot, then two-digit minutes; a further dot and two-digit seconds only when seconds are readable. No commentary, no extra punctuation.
4.04
